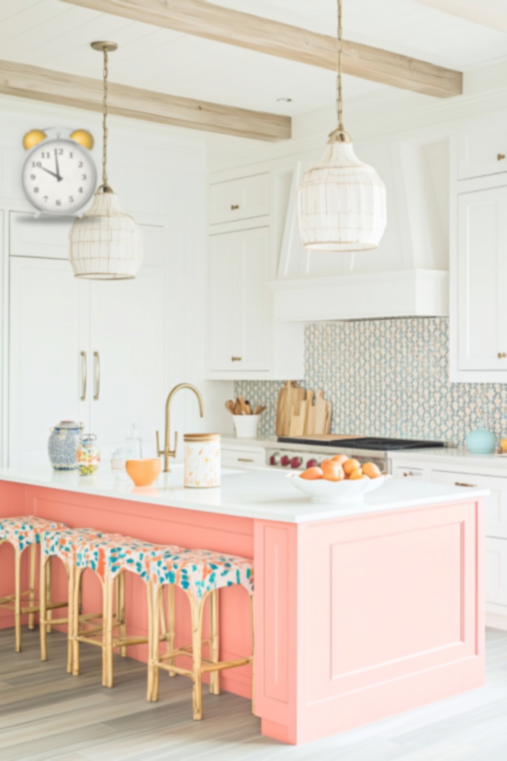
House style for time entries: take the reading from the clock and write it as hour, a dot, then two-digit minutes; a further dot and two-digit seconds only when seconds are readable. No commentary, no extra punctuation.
9.59
